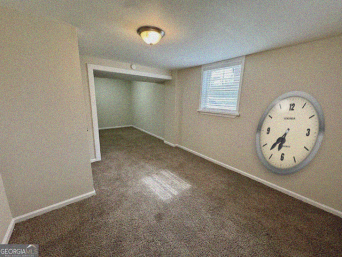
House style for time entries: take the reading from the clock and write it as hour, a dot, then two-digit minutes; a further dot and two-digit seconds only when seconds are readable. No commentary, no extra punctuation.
6.37
